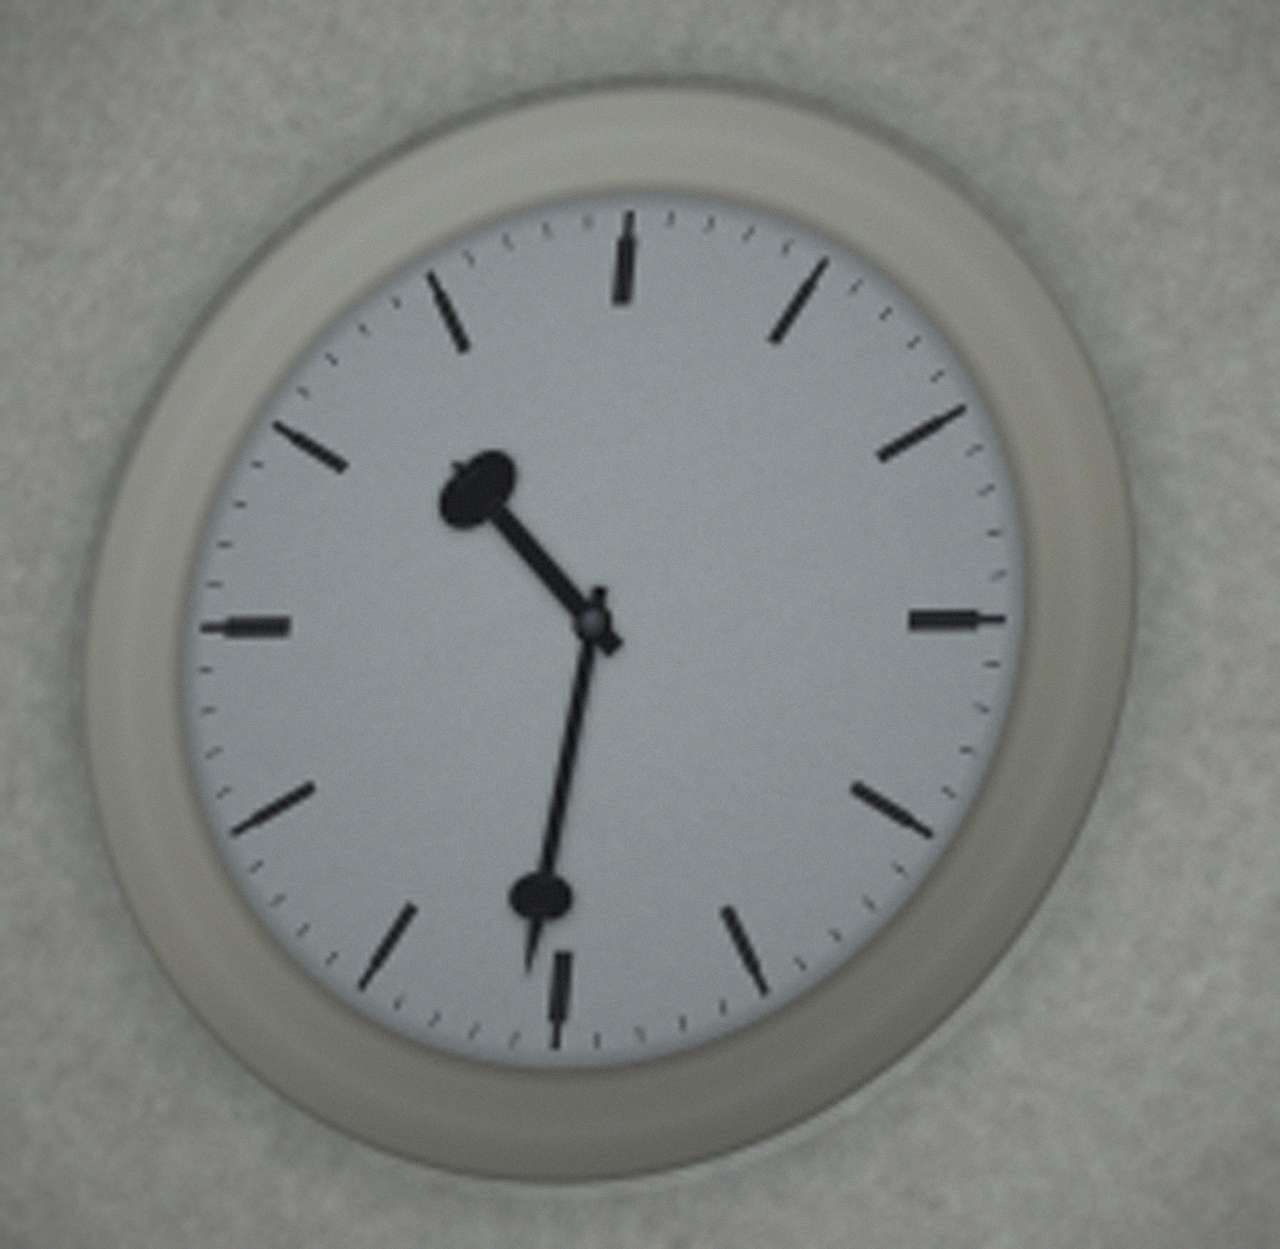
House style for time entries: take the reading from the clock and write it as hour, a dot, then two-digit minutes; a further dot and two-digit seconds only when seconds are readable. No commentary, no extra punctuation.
10.31
